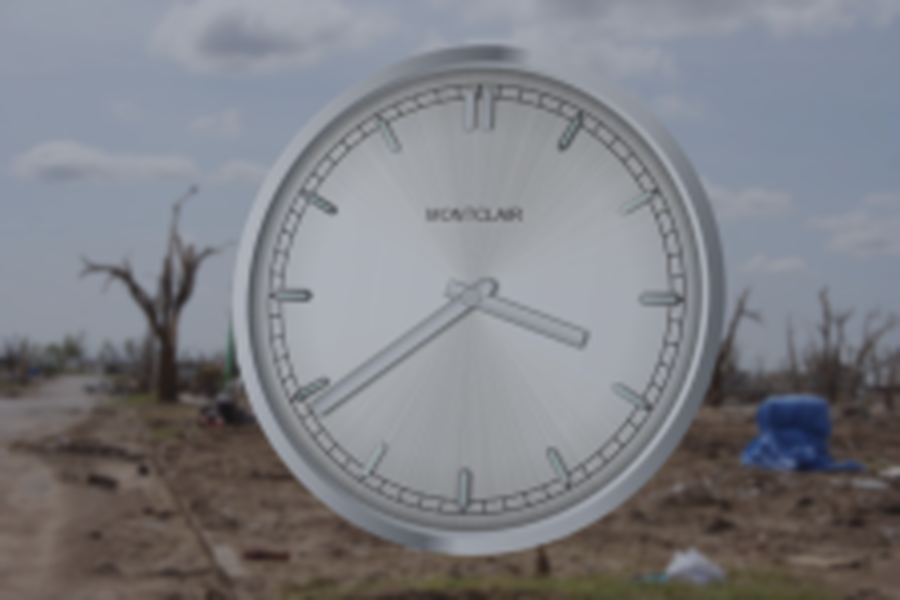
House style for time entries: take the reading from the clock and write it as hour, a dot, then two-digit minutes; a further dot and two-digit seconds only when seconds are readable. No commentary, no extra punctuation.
3.39
